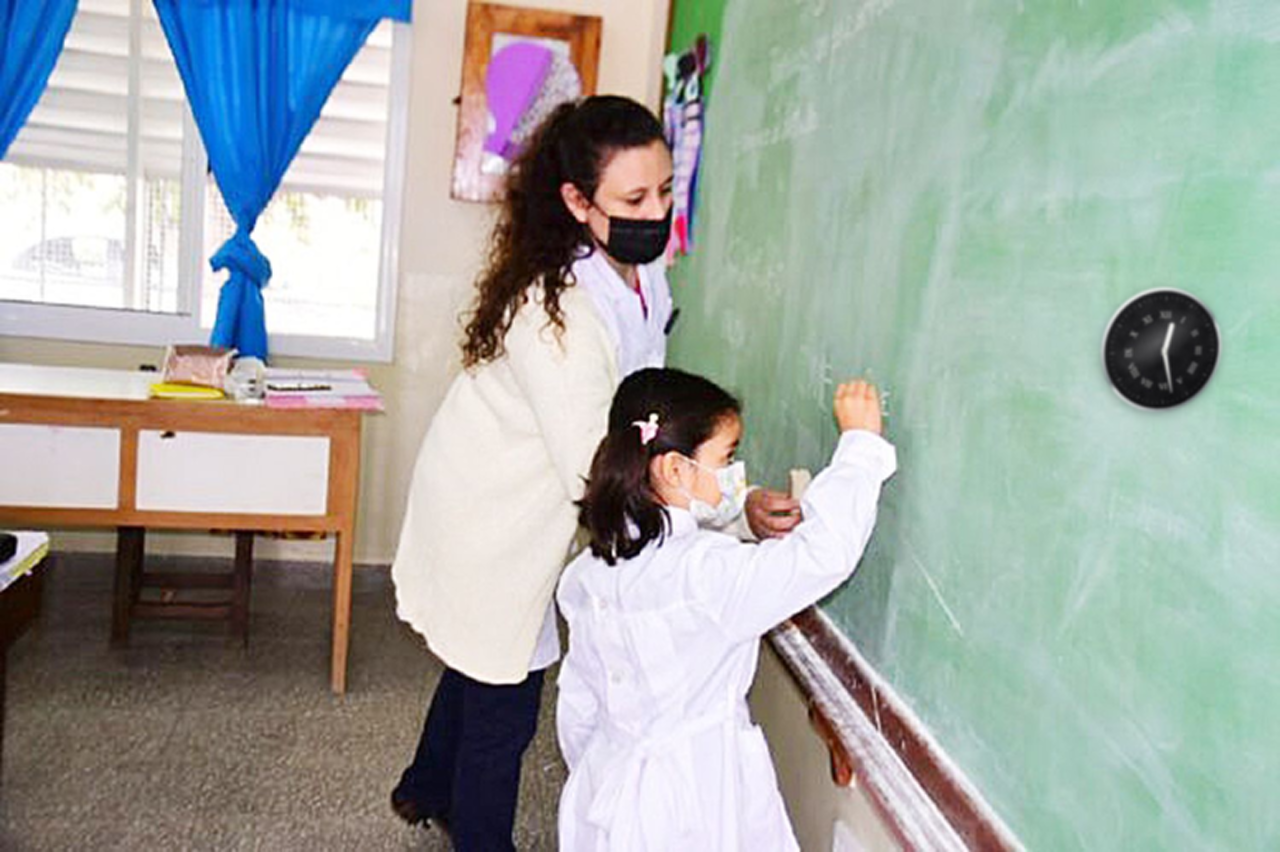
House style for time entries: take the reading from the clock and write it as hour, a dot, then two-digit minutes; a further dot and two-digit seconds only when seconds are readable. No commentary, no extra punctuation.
12.28
